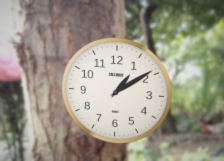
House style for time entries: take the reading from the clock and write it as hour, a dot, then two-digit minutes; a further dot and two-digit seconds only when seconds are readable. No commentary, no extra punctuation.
1.09
